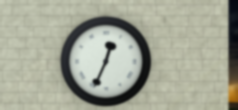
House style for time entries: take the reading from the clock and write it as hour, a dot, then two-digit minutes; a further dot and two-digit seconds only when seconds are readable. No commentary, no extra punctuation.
12.34
